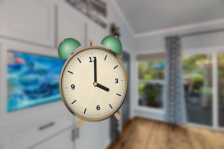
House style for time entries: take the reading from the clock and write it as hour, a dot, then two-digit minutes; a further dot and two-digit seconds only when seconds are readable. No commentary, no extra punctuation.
4.01
